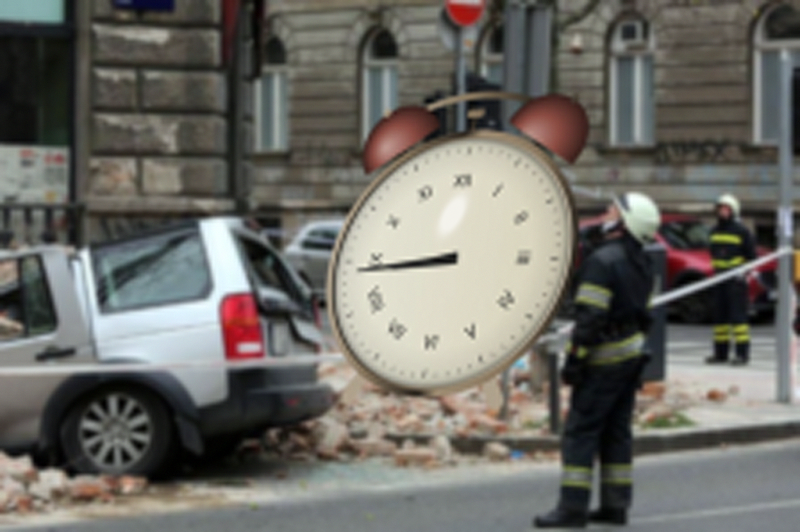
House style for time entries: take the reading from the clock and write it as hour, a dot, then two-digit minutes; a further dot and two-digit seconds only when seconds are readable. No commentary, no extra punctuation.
8.44
